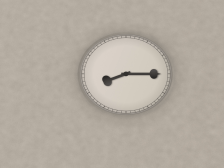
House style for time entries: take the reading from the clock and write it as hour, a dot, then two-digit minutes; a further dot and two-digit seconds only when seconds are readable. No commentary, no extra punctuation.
8.15
